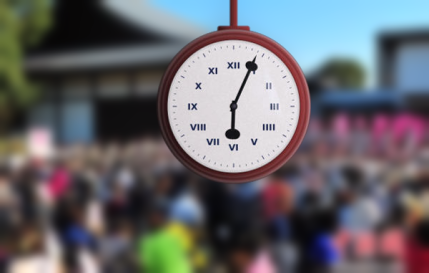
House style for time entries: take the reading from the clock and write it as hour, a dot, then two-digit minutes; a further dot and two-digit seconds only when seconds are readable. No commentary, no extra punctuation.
6.04
